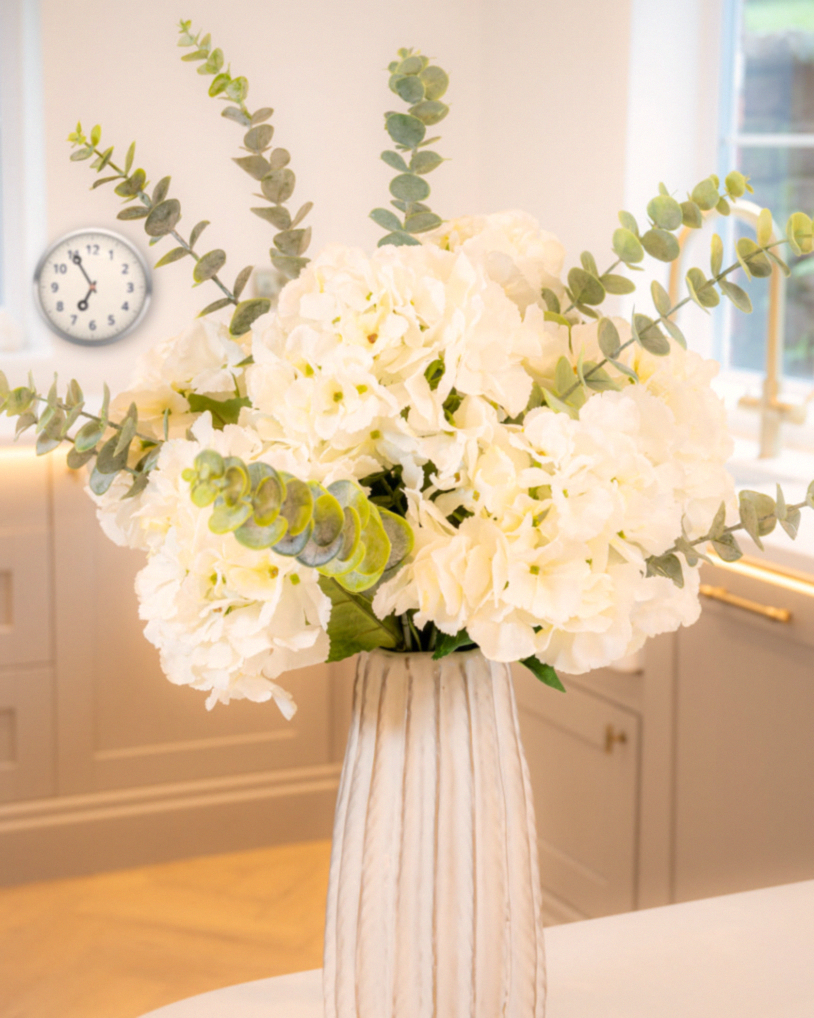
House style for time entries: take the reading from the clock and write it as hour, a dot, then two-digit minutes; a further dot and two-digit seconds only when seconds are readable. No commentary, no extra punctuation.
6.55
